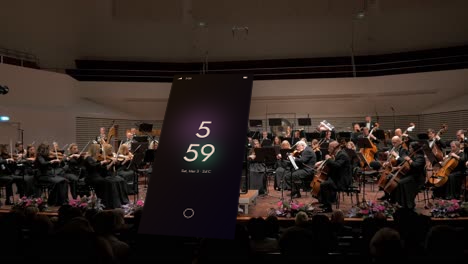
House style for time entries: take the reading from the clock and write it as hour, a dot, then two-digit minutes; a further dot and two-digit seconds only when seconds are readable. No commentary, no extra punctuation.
5.59
